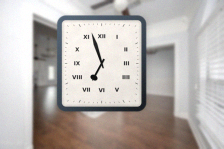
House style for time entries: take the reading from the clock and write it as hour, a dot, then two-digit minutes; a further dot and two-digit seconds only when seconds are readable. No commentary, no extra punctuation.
6.57
